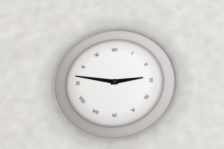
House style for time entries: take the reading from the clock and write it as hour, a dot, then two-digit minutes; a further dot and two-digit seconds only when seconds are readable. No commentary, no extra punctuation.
2.47
